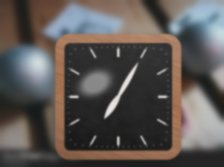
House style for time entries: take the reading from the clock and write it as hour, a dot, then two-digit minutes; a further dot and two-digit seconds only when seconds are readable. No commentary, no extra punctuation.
7.05
